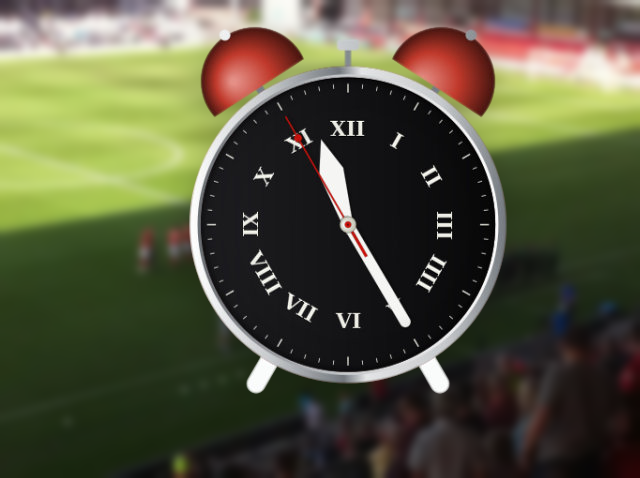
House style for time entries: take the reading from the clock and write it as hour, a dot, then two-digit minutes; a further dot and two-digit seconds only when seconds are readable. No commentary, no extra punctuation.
11.24.55
